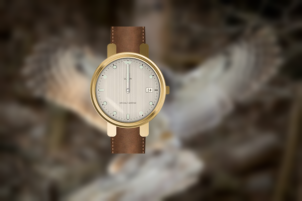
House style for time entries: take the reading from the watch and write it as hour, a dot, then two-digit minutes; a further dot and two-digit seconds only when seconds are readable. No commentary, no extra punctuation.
12.00
